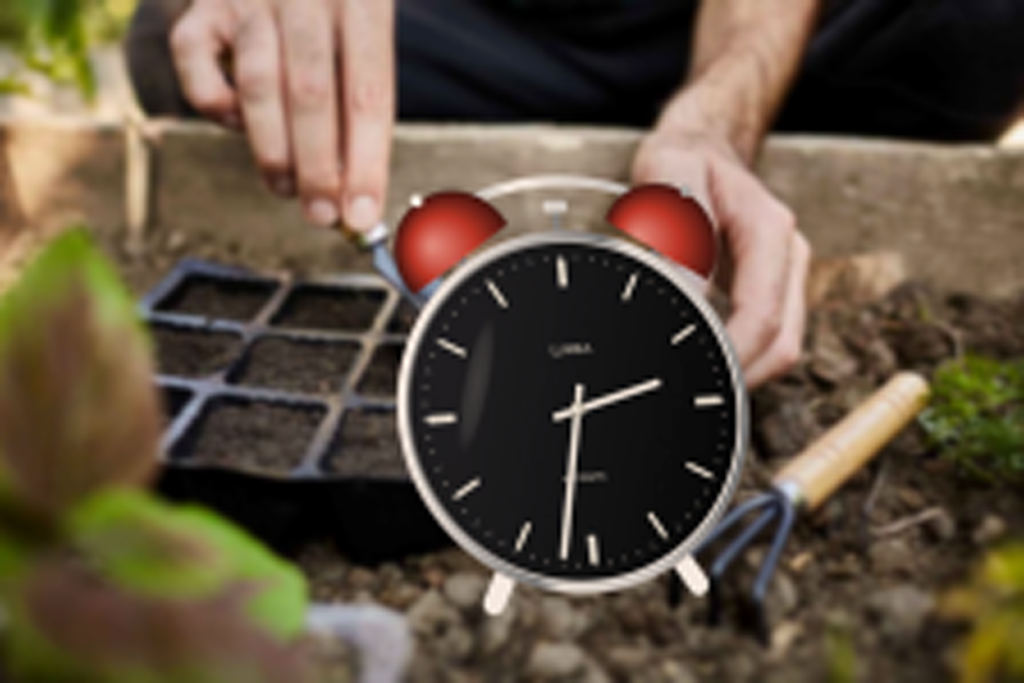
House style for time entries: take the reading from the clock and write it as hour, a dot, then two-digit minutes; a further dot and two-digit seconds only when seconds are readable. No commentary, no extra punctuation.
2.32
